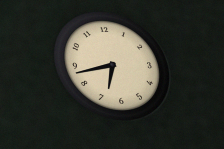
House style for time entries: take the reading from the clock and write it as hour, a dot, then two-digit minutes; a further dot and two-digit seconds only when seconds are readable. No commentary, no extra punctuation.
6.43
